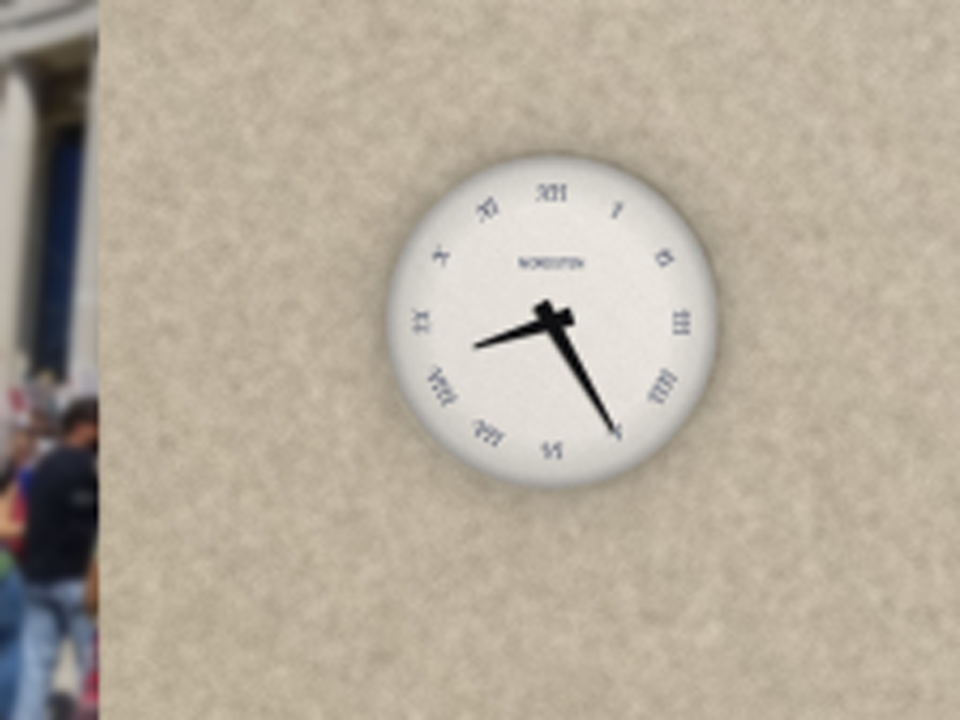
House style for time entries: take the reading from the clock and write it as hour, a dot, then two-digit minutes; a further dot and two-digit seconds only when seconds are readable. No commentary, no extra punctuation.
8.25
